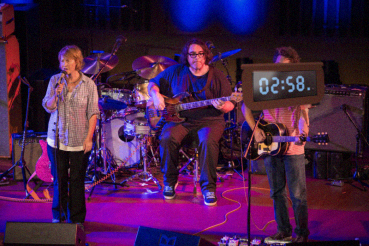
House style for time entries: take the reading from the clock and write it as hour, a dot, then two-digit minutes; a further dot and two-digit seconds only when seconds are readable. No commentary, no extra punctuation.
2.58
